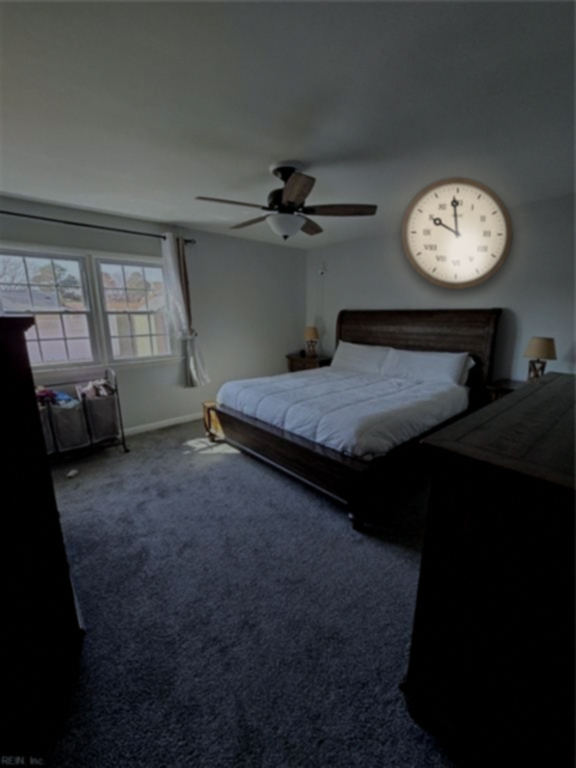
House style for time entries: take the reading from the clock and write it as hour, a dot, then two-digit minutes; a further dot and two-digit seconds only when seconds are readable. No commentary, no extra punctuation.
9.59
